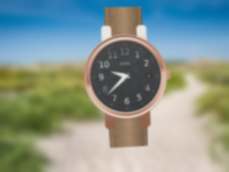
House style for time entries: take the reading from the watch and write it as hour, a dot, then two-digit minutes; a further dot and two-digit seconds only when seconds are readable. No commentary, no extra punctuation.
9.38
